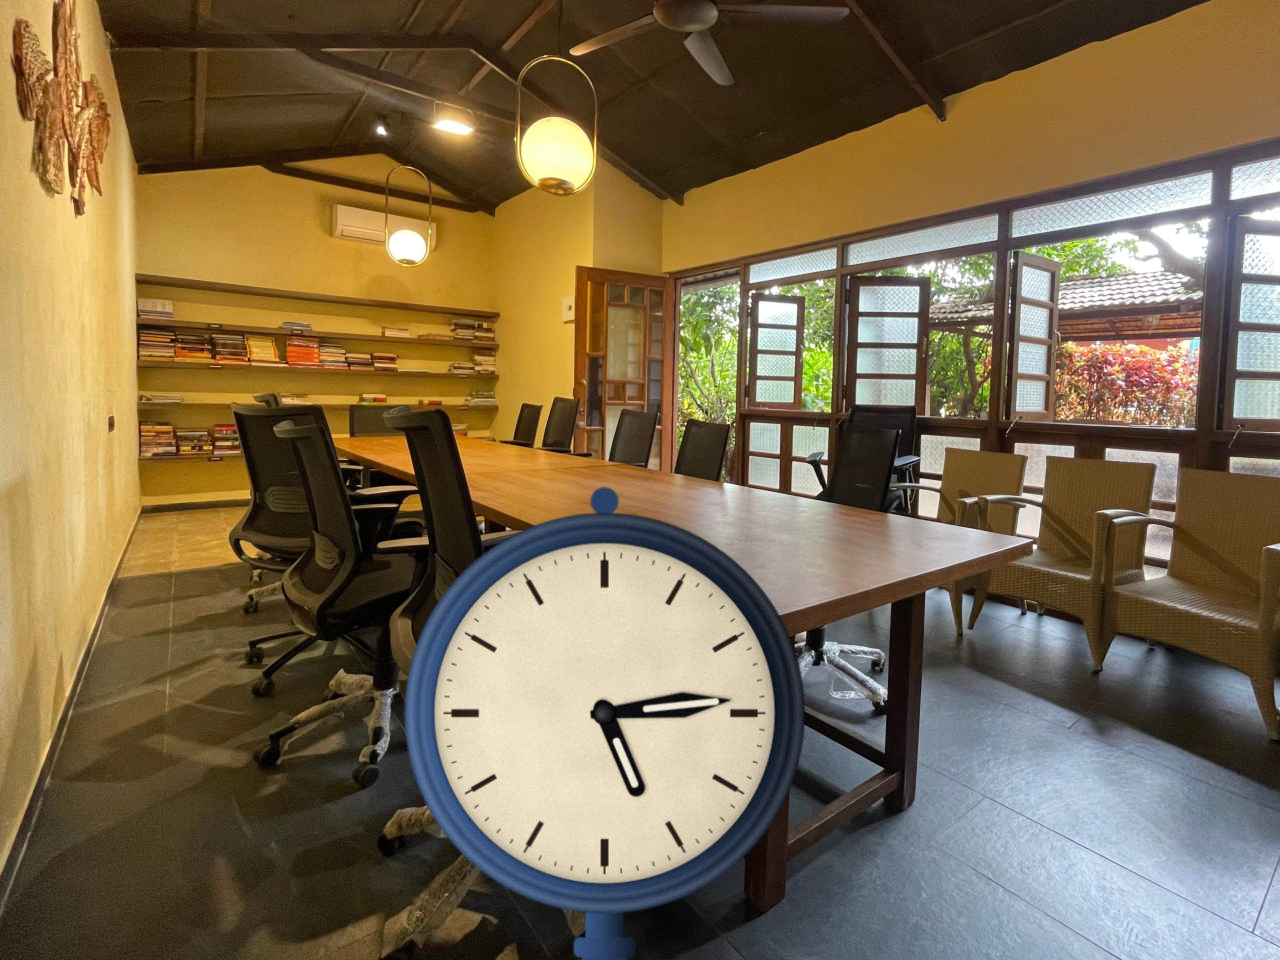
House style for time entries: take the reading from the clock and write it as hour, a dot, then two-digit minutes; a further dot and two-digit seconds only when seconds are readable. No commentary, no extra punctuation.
5.14
